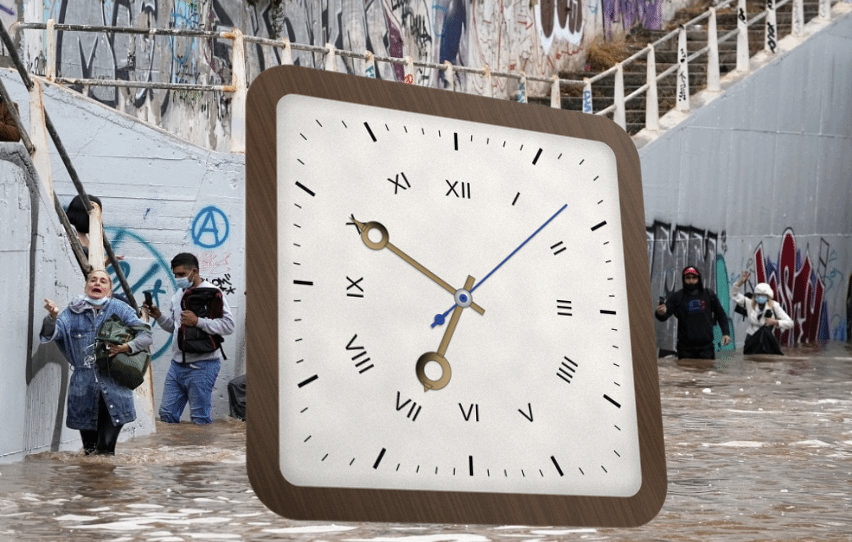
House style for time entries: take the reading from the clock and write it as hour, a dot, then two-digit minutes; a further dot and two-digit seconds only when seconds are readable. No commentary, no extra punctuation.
6.50.08
